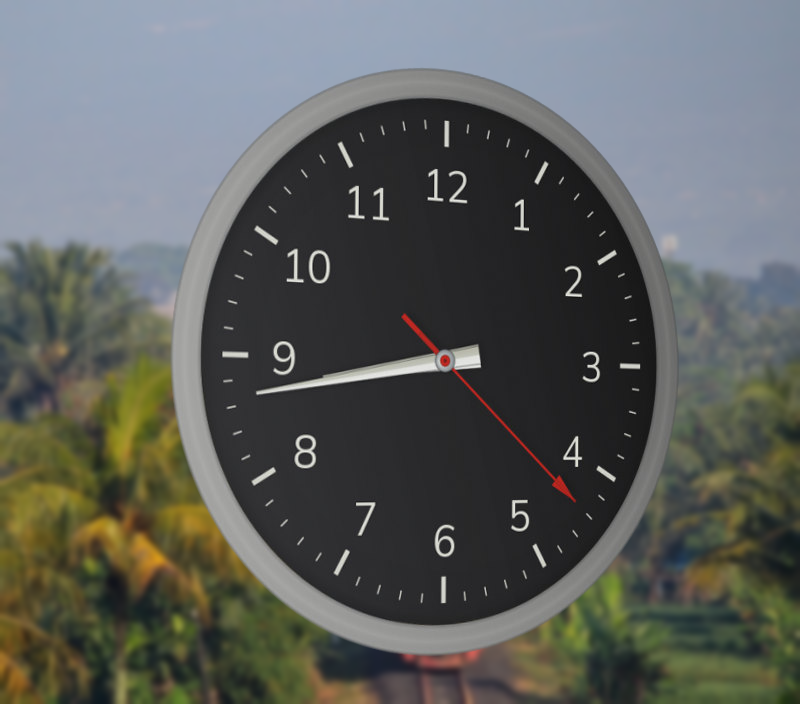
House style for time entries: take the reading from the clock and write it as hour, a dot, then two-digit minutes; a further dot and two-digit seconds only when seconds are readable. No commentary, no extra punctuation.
8.43.22
